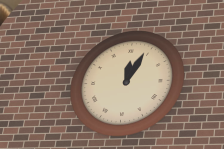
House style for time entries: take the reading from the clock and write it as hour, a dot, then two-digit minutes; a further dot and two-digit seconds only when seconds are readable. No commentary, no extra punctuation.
12.04
